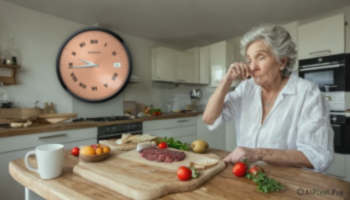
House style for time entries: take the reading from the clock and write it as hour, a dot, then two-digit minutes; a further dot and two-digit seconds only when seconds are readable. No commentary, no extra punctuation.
9.44
